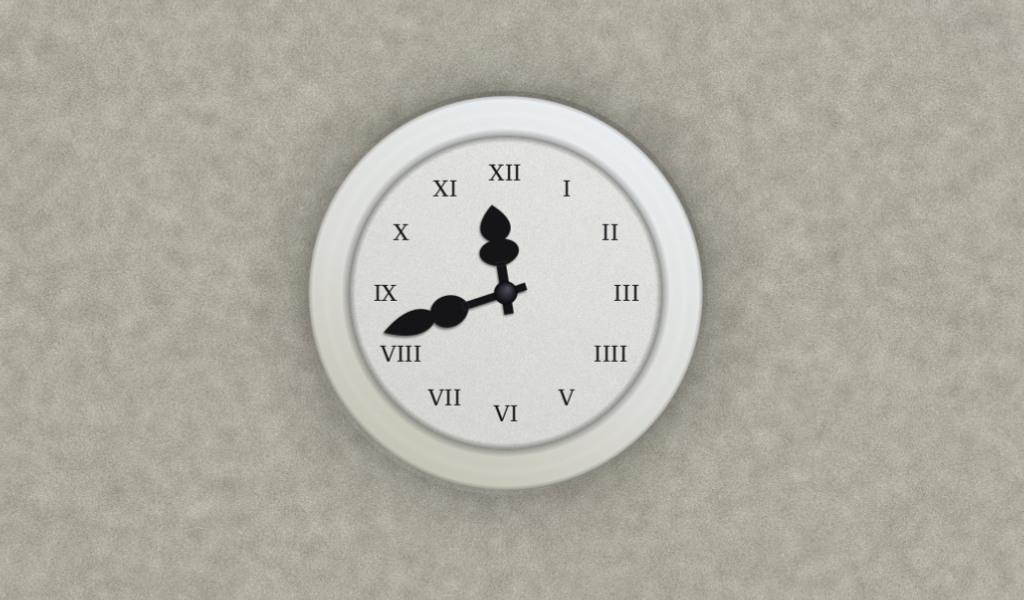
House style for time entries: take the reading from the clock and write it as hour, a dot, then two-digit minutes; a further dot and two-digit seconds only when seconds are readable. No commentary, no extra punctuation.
11.42
